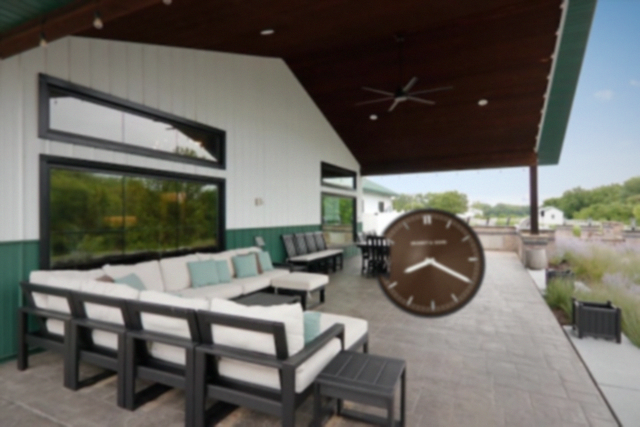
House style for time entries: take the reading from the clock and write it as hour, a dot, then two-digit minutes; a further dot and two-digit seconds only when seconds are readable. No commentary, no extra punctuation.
8.20
